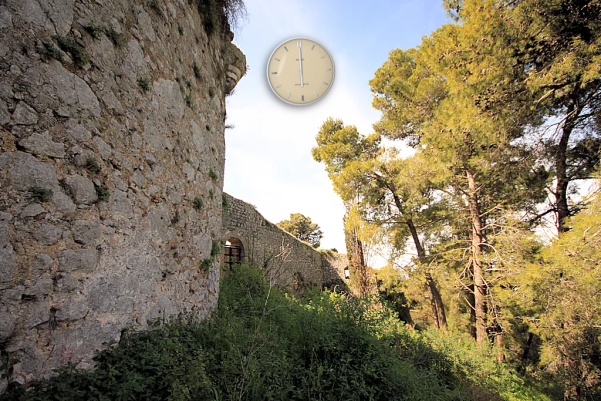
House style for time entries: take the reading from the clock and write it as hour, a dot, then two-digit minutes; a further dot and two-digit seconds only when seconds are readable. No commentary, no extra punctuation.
6.00
